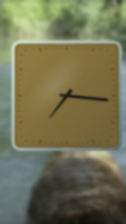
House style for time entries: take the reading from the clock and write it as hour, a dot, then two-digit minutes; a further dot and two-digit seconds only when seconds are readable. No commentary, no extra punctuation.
7.16
